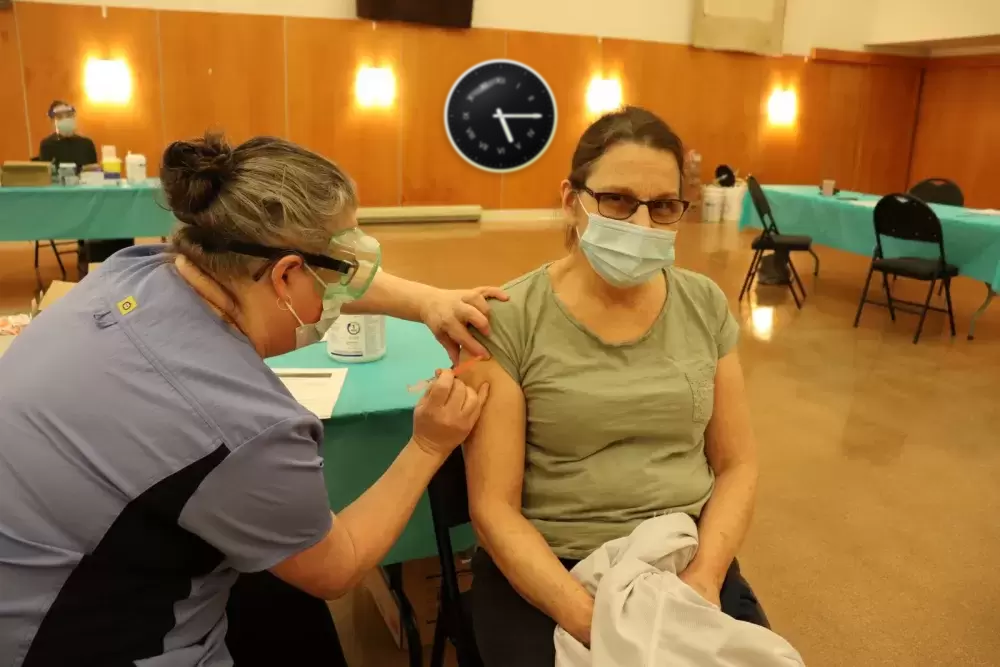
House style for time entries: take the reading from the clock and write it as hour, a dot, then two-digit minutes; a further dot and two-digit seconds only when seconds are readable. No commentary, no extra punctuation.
5.15
